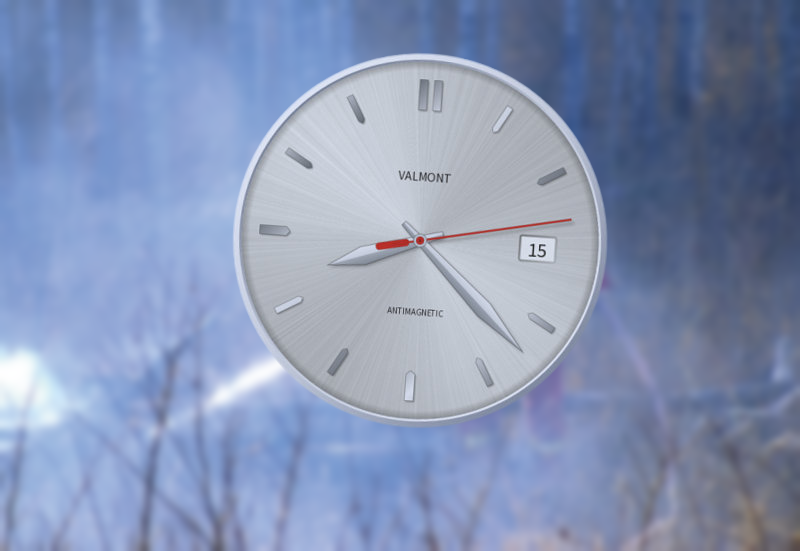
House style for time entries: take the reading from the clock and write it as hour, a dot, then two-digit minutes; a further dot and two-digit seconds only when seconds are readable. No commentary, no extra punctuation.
8.22.13
